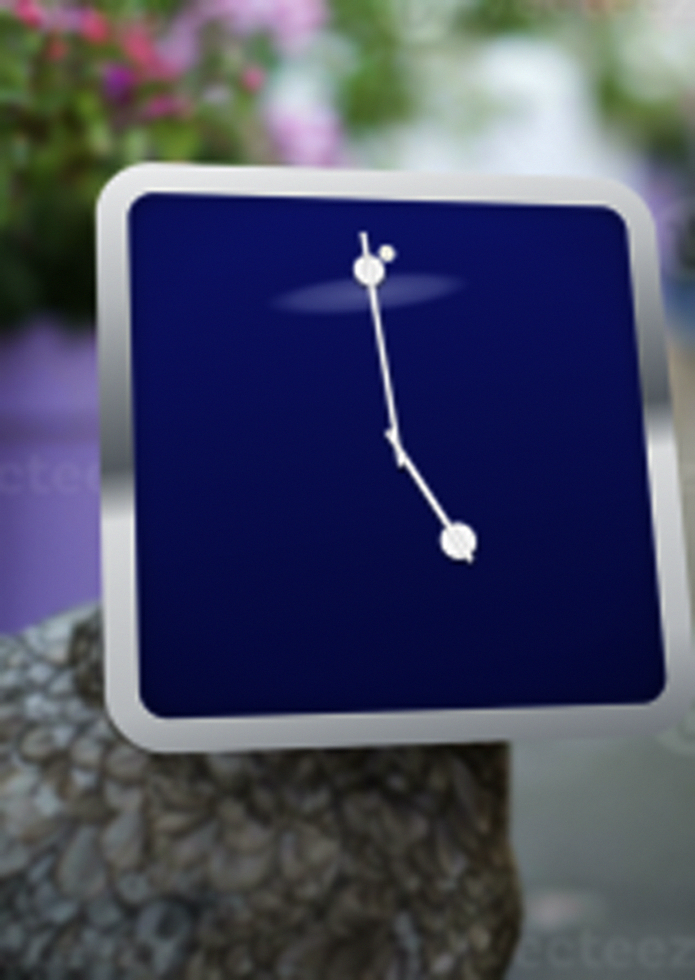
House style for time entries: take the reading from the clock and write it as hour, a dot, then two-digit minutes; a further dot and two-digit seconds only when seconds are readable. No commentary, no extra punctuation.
4.59
